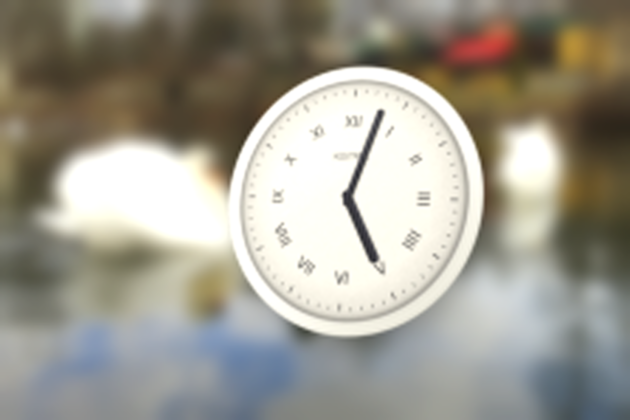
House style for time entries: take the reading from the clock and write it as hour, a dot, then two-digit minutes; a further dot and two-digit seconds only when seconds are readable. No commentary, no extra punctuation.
5.03
